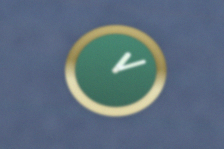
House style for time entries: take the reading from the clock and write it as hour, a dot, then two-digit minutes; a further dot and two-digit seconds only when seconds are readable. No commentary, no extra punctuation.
1.12
